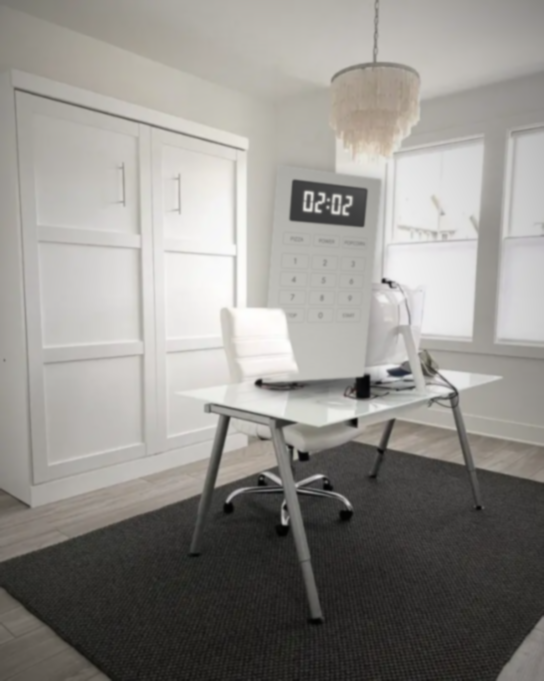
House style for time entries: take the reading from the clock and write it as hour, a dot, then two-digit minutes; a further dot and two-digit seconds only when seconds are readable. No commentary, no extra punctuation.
2.02
